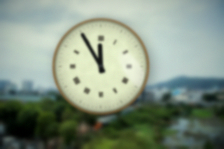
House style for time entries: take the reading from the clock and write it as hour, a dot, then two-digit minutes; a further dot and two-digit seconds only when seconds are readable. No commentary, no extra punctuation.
11.55
